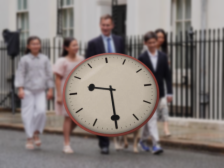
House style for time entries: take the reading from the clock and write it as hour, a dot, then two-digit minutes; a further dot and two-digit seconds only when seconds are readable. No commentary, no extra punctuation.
9.30
